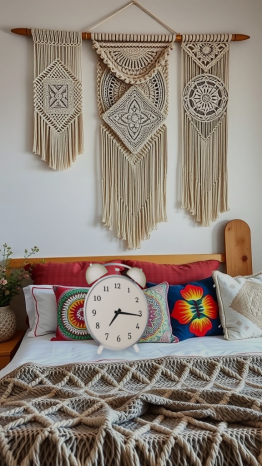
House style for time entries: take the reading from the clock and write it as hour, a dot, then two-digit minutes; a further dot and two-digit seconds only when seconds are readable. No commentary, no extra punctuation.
7.16
